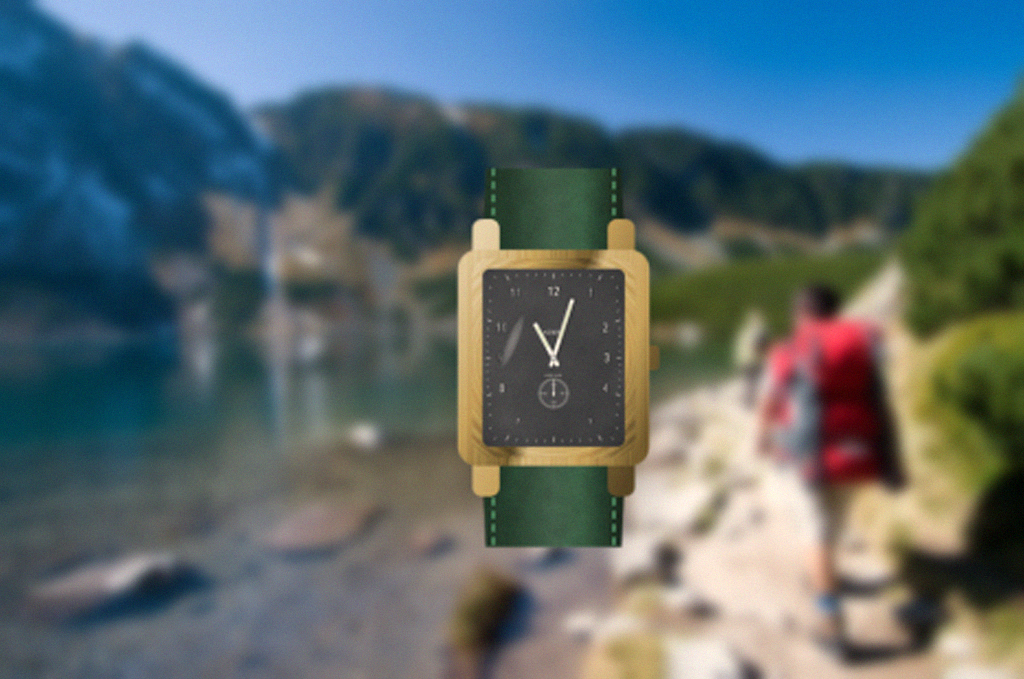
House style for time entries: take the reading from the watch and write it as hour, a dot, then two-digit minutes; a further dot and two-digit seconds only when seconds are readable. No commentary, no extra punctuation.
11.03
